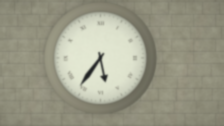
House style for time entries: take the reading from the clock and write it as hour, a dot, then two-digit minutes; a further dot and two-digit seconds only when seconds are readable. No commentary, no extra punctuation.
5.36
